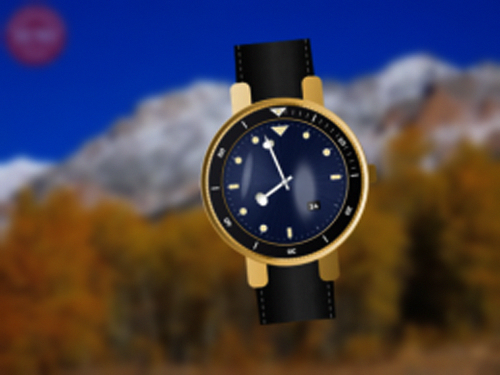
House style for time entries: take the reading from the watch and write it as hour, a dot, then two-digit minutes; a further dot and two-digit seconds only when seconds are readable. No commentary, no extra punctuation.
7.57
